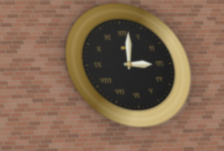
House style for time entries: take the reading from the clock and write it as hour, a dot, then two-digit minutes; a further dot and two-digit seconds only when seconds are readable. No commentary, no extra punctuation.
3.02
